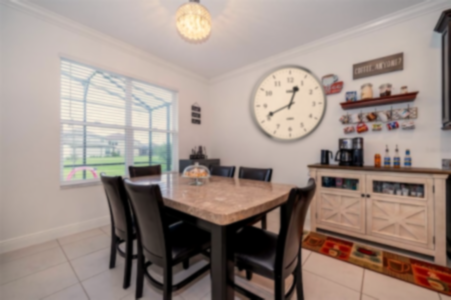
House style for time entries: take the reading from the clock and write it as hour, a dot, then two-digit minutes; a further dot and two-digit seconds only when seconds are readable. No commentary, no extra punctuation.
12.41
